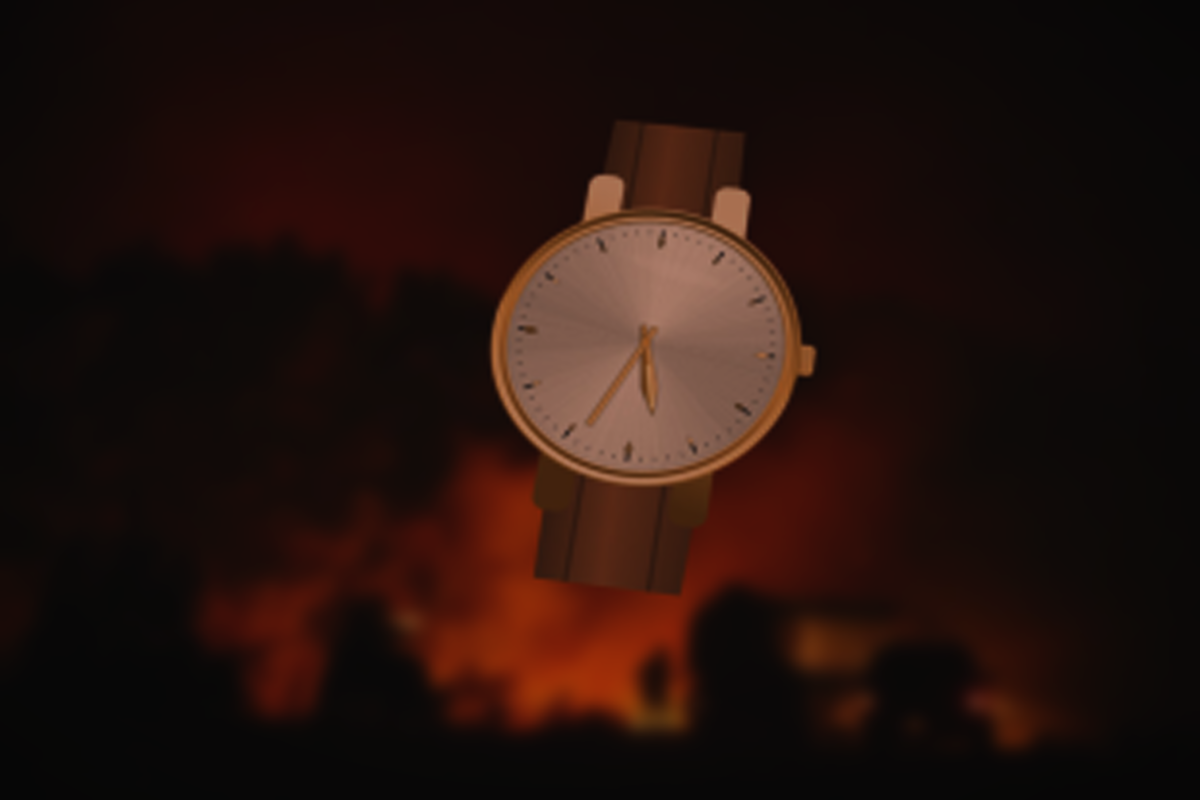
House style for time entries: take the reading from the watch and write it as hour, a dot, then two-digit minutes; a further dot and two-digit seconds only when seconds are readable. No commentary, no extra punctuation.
5.34
